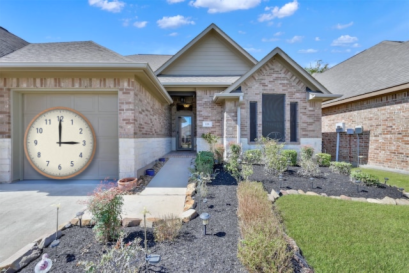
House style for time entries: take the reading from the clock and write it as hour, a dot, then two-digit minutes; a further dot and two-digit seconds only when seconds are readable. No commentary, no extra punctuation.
3.00
